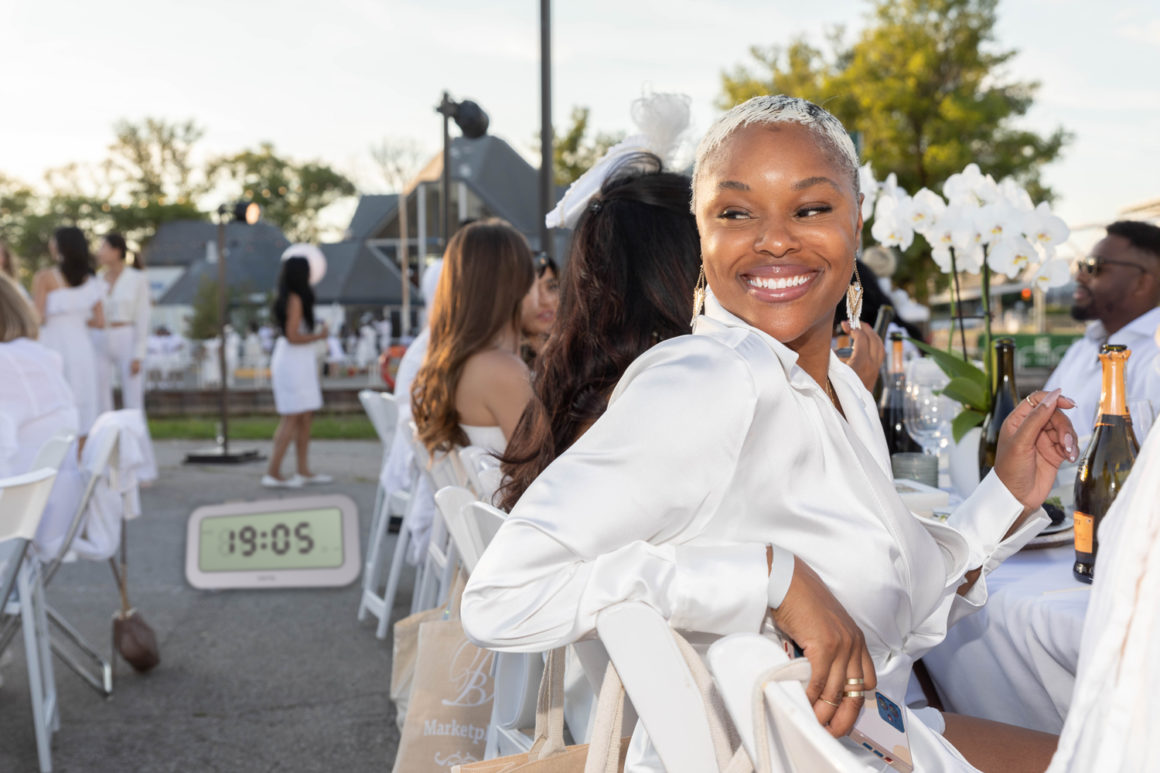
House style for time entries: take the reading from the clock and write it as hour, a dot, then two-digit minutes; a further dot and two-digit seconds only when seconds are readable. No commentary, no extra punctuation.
19.05
